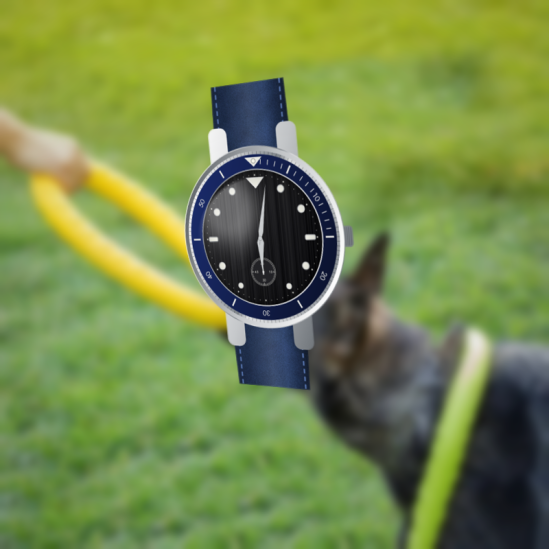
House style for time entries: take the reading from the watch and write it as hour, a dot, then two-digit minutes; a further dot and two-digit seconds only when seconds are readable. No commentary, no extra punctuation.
6.02
